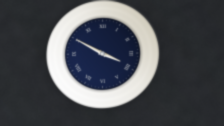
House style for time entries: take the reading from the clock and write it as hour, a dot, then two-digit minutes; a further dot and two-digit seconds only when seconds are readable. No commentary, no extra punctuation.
3.50
